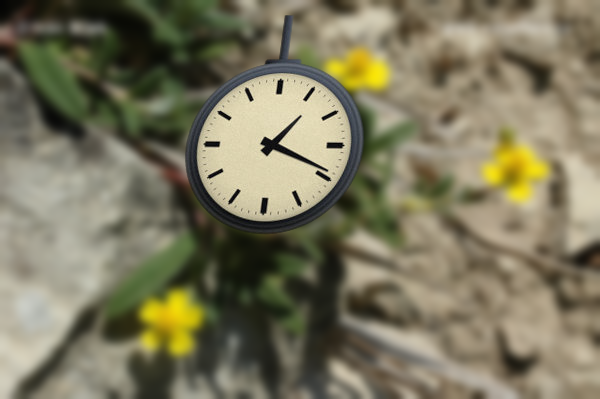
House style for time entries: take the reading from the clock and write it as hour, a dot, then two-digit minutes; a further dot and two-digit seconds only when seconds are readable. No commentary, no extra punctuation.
1.19
